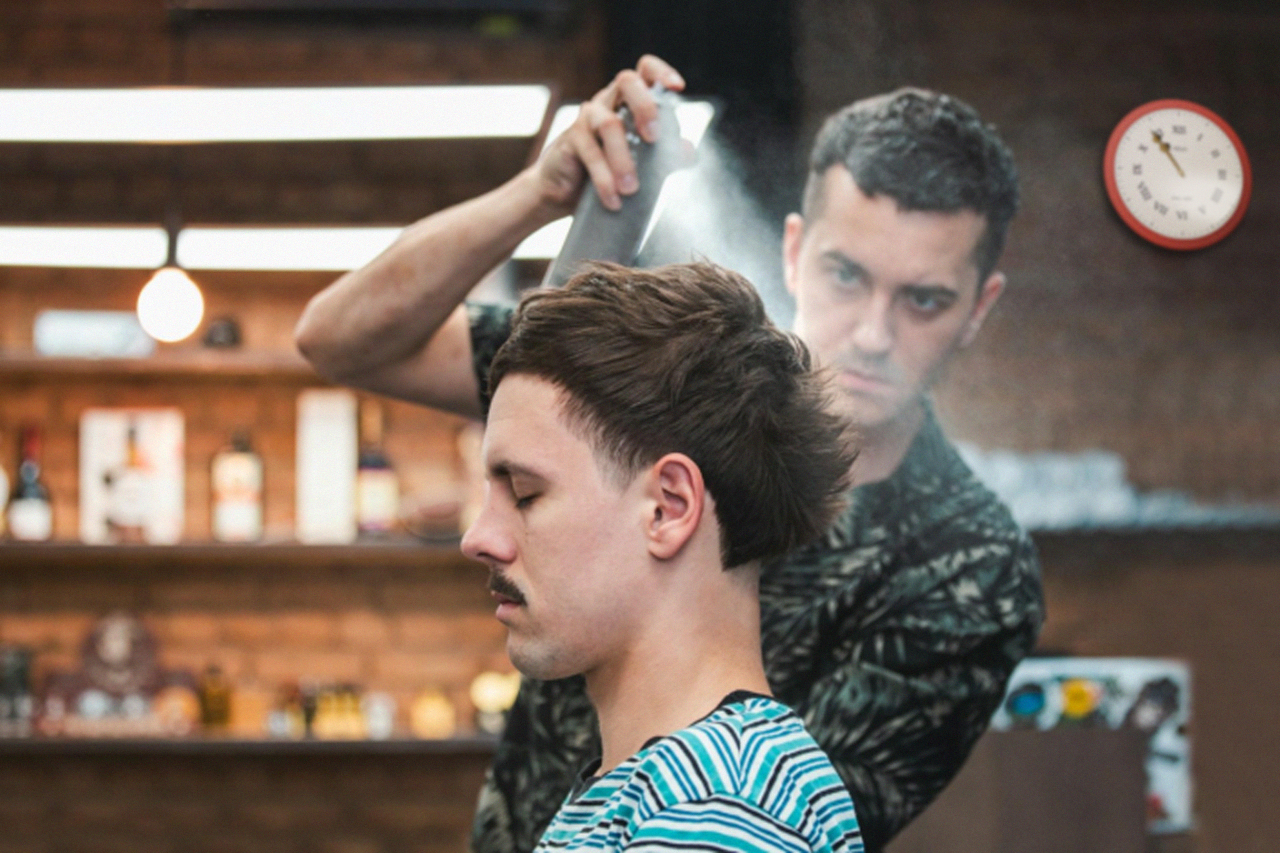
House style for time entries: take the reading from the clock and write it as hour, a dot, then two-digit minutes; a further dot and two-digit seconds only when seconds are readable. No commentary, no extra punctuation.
10.54
